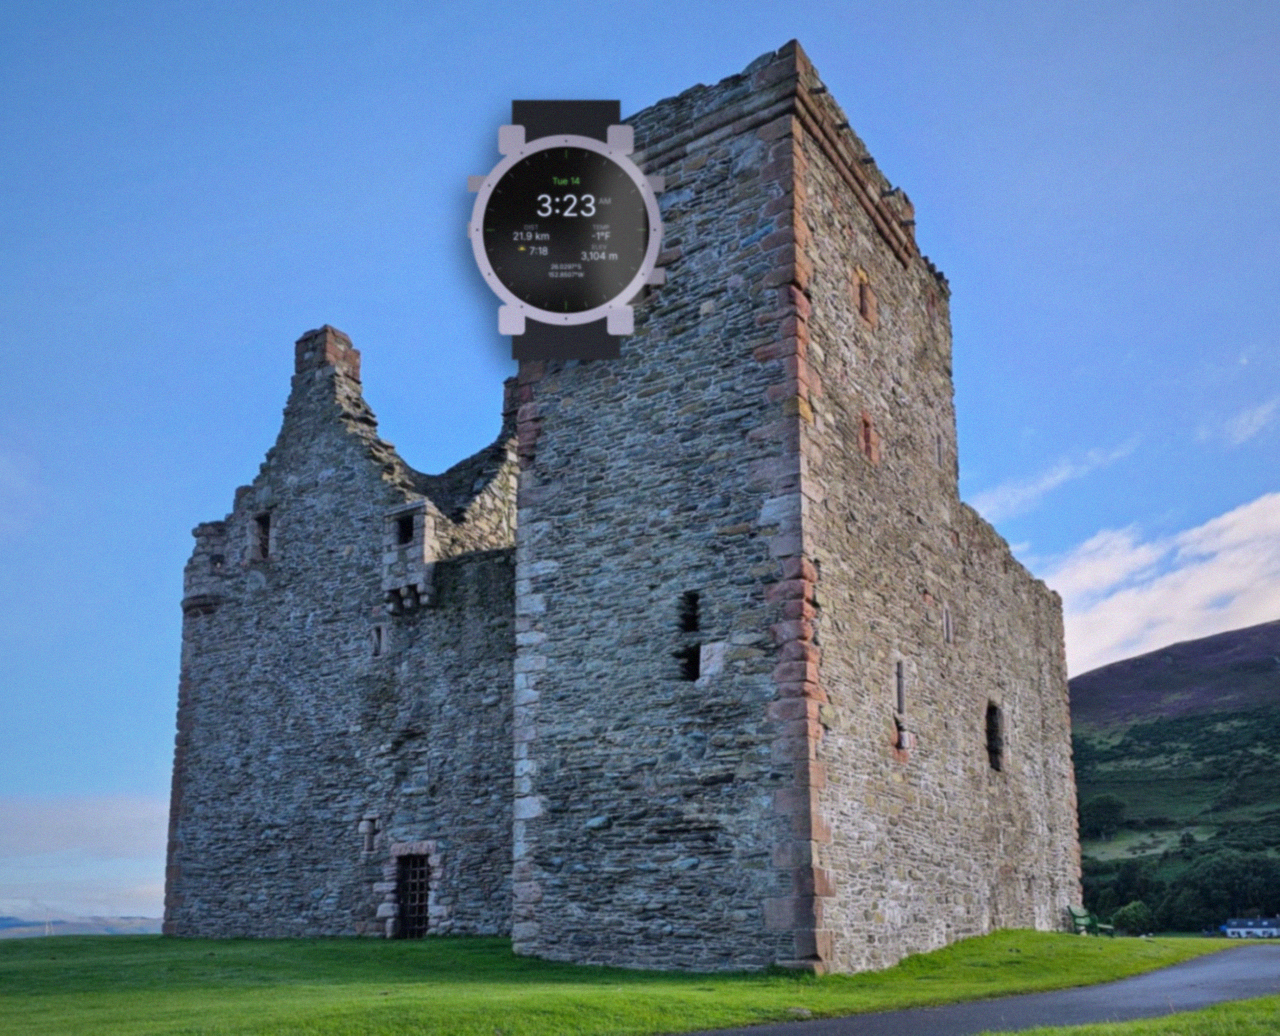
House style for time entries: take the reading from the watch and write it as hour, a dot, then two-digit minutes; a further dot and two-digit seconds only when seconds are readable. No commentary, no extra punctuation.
3.23
